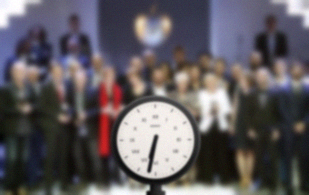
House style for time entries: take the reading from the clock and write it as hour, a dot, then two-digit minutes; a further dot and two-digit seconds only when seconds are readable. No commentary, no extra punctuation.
6.32
